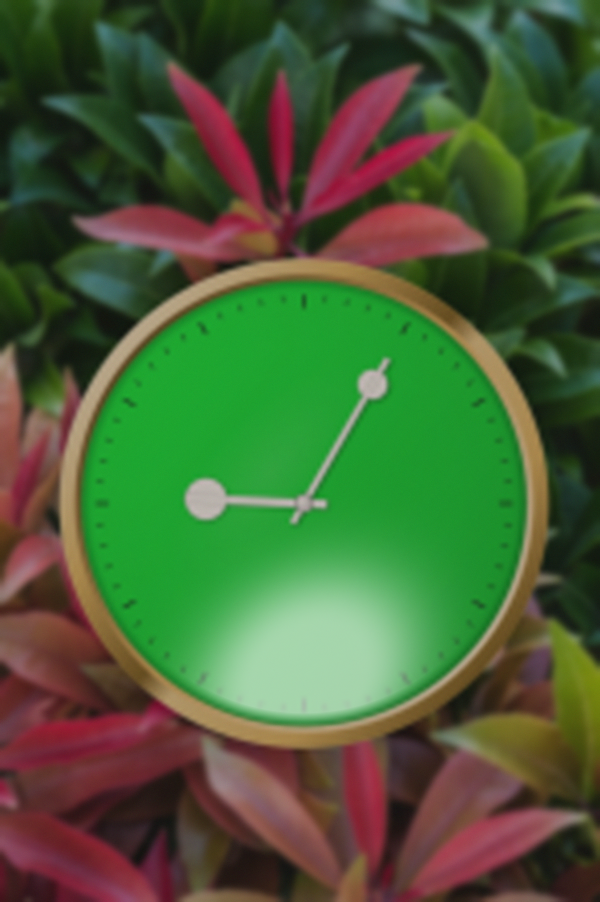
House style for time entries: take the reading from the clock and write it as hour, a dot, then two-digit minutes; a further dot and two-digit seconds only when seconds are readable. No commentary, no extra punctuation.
9.05
